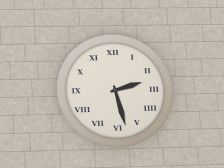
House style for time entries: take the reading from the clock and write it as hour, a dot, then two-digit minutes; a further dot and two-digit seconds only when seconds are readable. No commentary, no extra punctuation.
2.28
